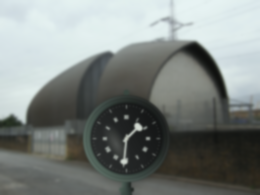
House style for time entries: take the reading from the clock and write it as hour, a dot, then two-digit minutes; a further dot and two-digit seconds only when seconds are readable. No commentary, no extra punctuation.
1.31
